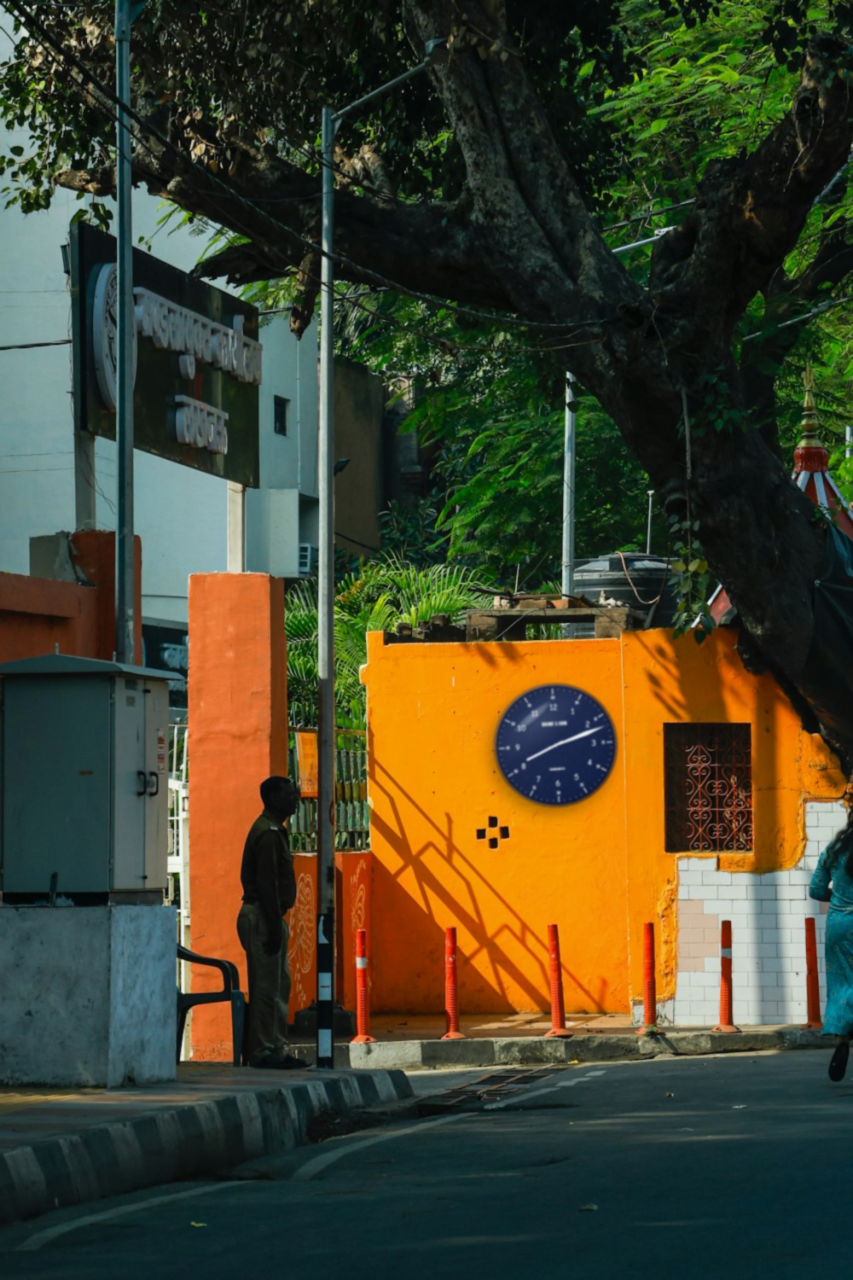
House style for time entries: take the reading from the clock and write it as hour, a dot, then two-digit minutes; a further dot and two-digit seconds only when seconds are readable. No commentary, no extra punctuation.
8.12
